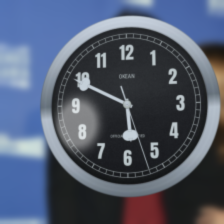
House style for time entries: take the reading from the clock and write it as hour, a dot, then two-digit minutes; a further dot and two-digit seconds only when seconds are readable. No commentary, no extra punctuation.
5.49.27
